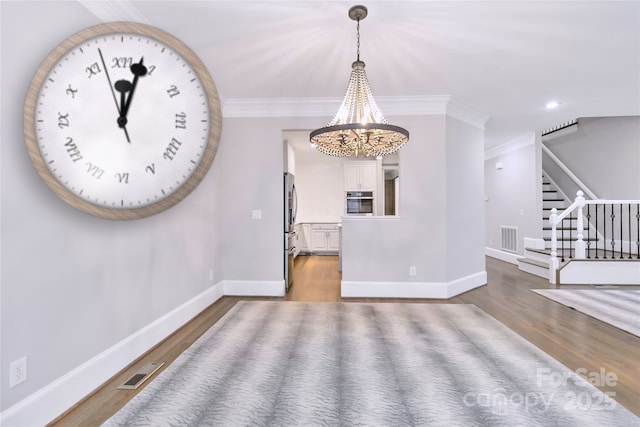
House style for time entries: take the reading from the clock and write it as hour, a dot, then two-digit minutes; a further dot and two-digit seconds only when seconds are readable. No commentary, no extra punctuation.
12.02.57
